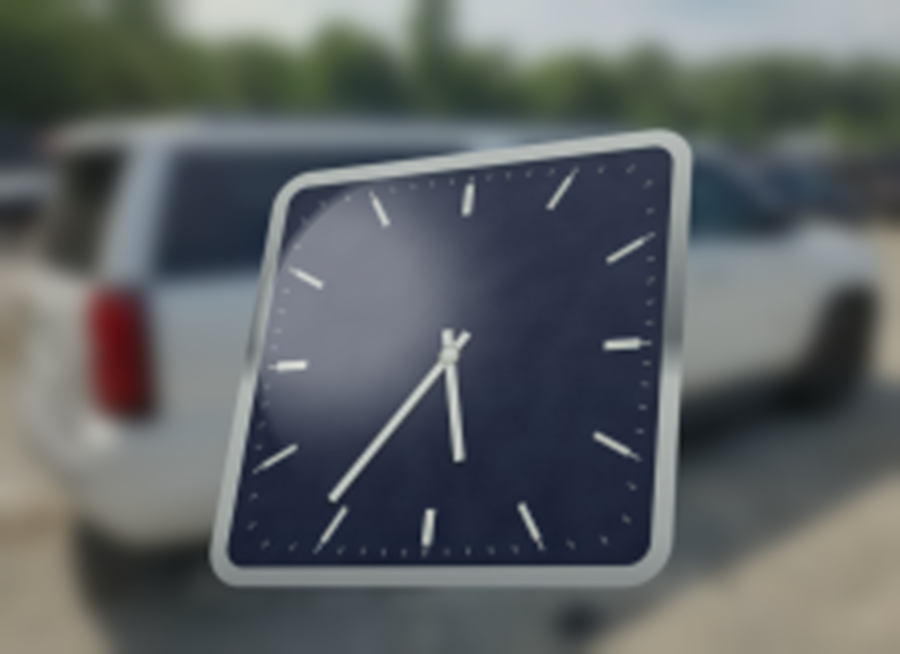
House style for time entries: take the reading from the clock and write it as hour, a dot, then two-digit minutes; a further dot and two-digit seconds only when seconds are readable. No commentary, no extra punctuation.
5.36
